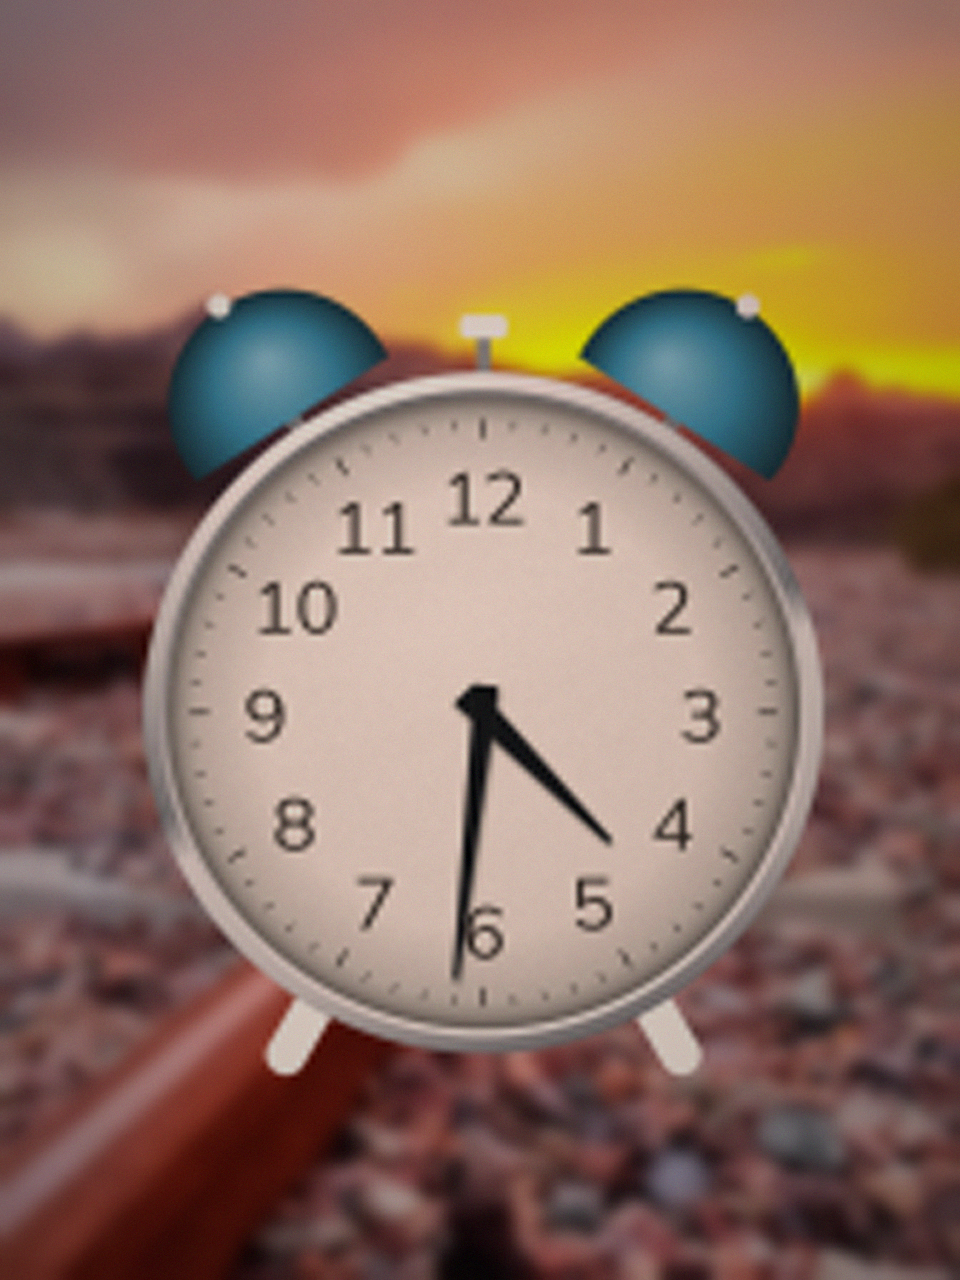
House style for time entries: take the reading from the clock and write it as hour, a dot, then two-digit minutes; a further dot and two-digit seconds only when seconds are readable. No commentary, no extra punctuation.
4.31
